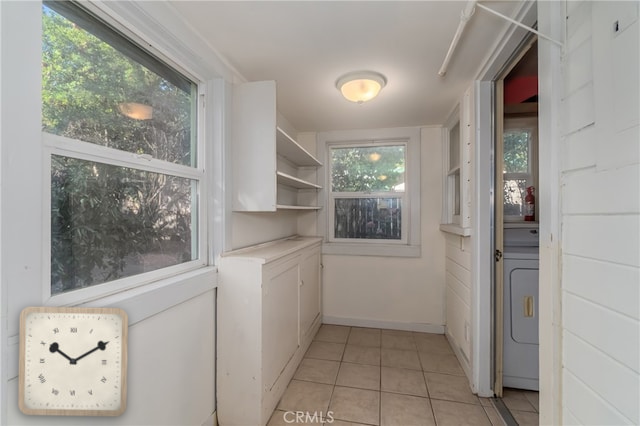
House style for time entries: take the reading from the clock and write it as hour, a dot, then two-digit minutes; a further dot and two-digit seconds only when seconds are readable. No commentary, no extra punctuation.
10.10
